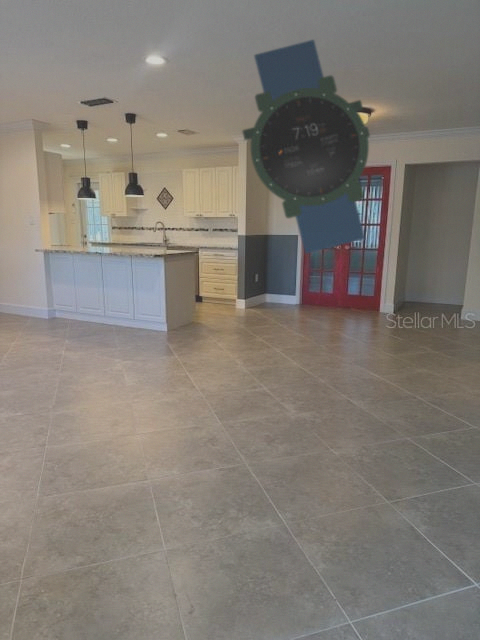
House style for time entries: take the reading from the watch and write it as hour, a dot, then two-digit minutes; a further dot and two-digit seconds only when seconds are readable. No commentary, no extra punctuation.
7.19
